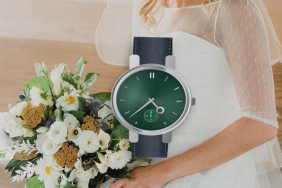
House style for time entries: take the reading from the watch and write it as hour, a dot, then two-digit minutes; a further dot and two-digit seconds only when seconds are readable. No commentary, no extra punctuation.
4.38
